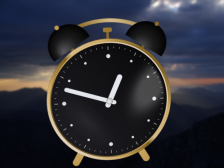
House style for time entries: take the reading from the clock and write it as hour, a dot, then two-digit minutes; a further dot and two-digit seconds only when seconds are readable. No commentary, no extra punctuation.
12.48
